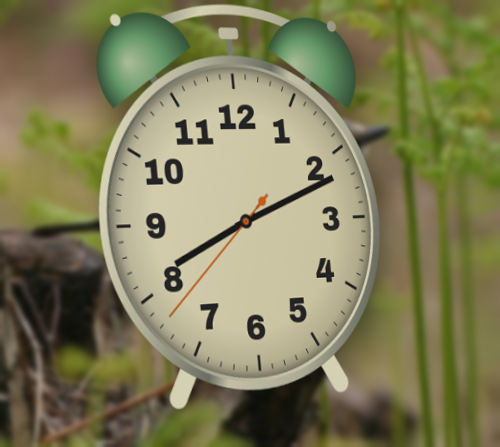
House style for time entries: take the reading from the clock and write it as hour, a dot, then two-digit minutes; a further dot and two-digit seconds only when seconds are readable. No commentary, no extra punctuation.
8.11.38
